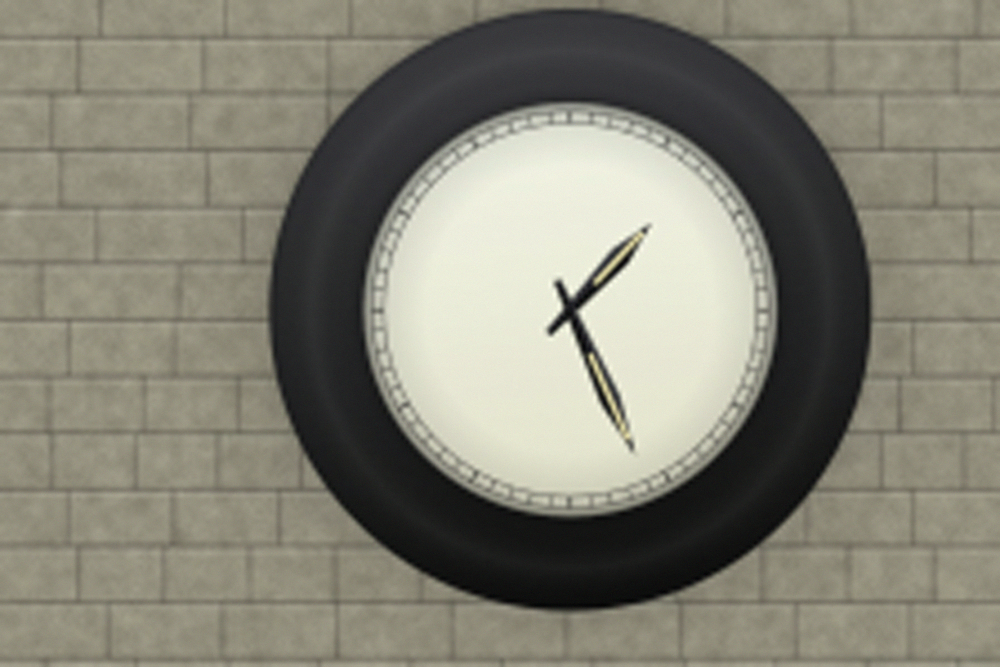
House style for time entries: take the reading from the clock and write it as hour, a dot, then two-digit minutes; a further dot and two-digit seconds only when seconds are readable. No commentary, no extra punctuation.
1.26
